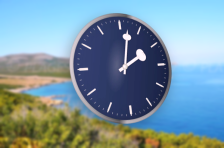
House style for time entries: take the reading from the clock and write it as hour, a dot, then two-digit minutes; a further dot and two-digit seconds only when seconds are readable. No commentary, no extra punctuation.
2.02
